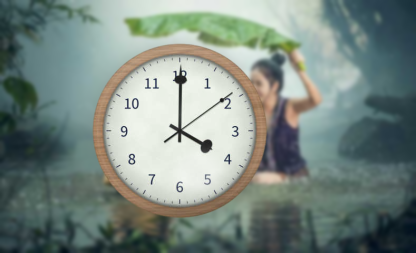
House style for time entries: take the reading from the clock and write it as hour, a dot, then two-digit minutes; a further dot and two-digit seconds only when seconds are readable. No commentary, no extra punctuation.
4.00.09
